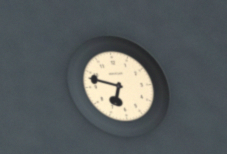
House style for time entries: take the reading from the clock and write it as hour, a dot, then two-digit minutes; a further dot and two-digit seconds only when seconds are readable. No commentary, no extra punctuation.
6.48
